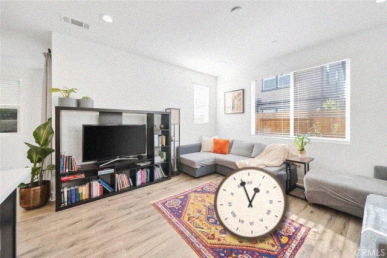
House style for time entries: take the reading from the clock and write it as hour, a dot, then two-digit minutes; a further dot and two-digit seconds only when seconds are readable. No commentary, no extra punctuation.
12.57
